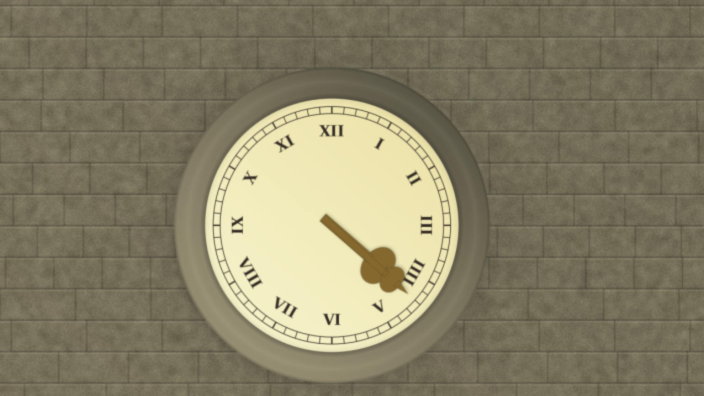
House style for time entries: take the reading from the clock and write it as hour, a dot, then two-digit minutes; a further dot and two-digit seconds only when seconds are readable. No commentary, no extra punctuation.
4.22
